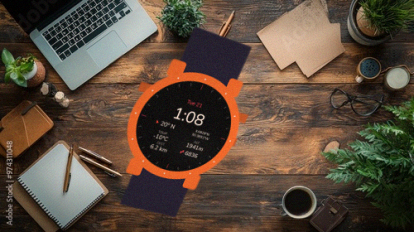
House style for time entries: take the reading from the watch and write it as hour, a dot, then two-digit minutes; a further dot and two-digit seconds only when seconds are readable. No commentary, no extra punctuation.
1.08
